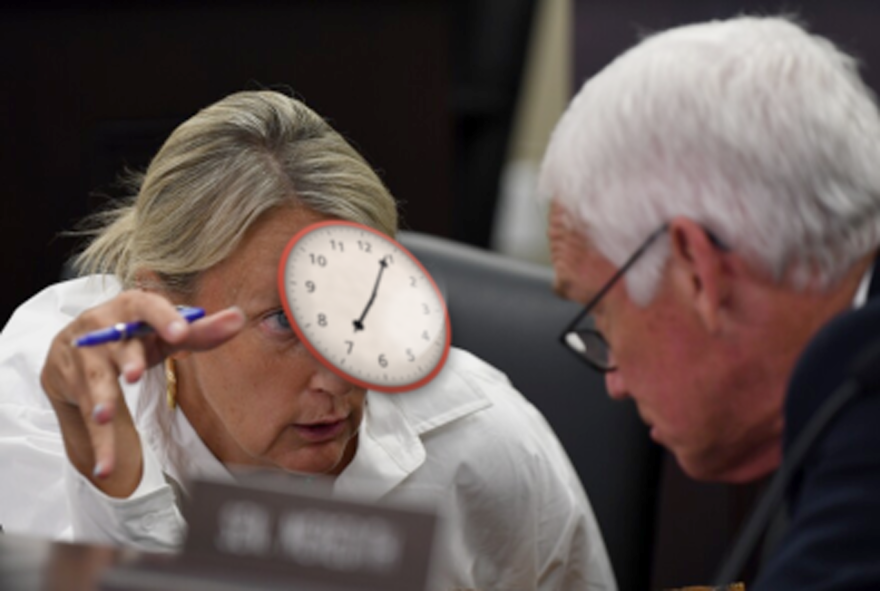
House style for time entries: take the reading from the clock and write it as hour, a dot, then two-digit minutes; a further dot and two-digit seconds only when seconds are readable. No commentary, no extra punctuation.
7.04
